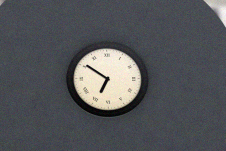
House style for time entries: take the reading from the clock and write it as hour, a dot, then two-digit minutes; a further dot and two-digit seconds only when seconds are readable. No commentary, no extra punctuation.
6.51
